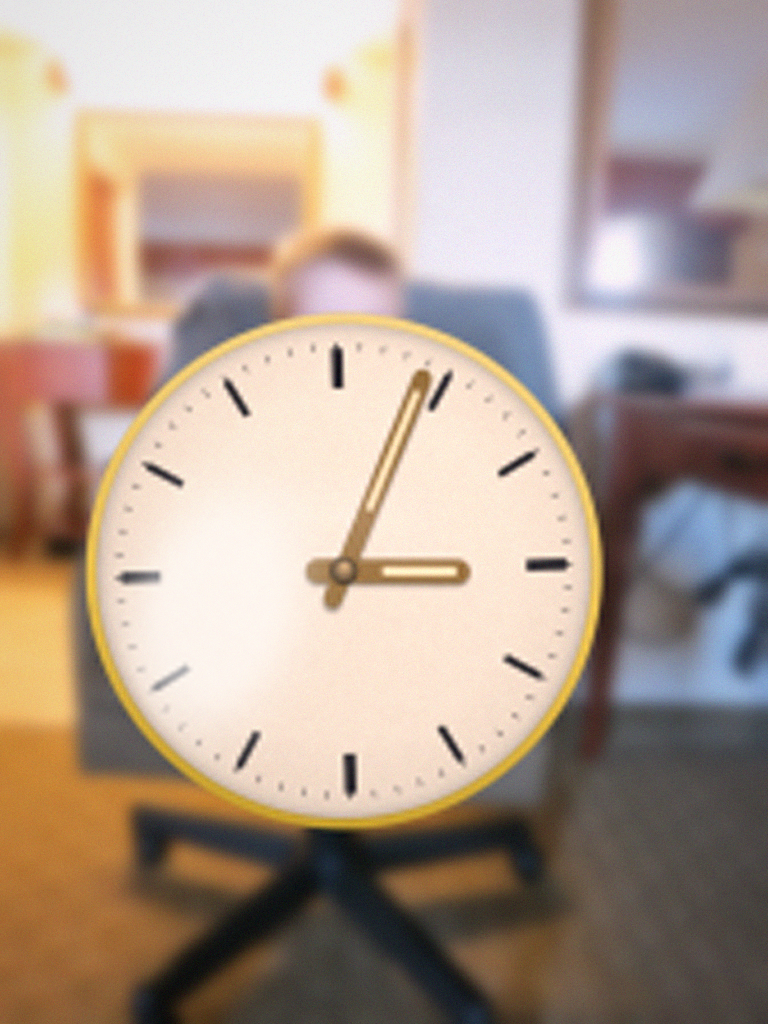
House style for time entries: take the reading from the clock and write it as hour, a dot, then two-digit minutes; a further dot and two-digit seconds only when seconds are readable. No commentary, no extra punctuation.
3.04
